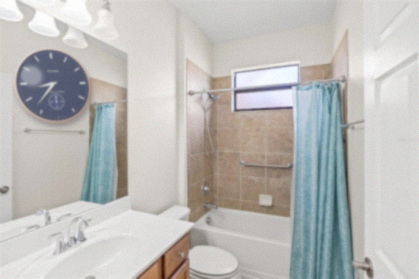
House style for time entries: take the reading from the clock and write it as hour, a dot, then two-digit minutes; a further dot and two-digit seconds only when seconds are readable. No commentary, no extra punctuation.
8.37
